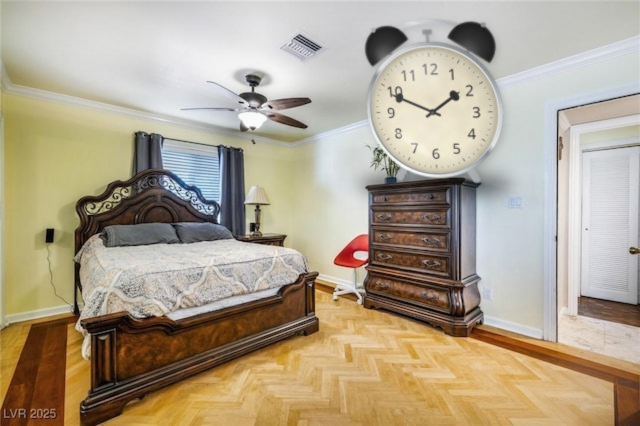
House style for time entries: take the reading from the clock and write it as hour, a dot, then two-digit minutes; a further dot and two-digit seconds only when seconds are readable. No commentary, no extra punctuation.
1.49
